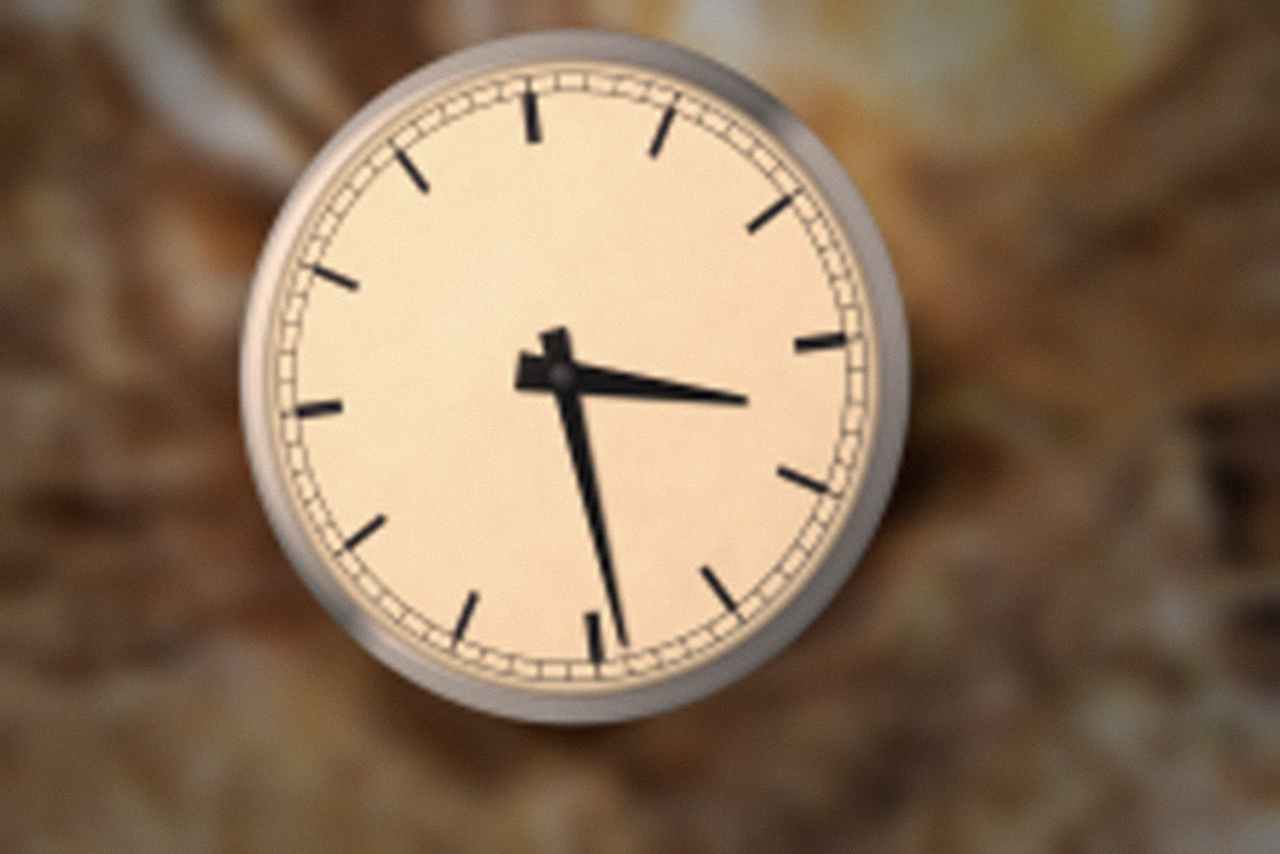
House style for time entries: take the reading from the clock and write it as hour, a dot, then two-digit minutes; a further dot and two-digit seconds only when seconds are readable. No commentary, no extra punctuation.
3.29
